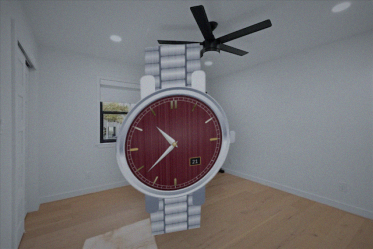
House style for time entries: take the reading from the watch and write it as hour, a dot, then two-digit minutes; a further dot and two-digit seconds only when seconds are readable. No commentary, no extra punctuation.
10.38
